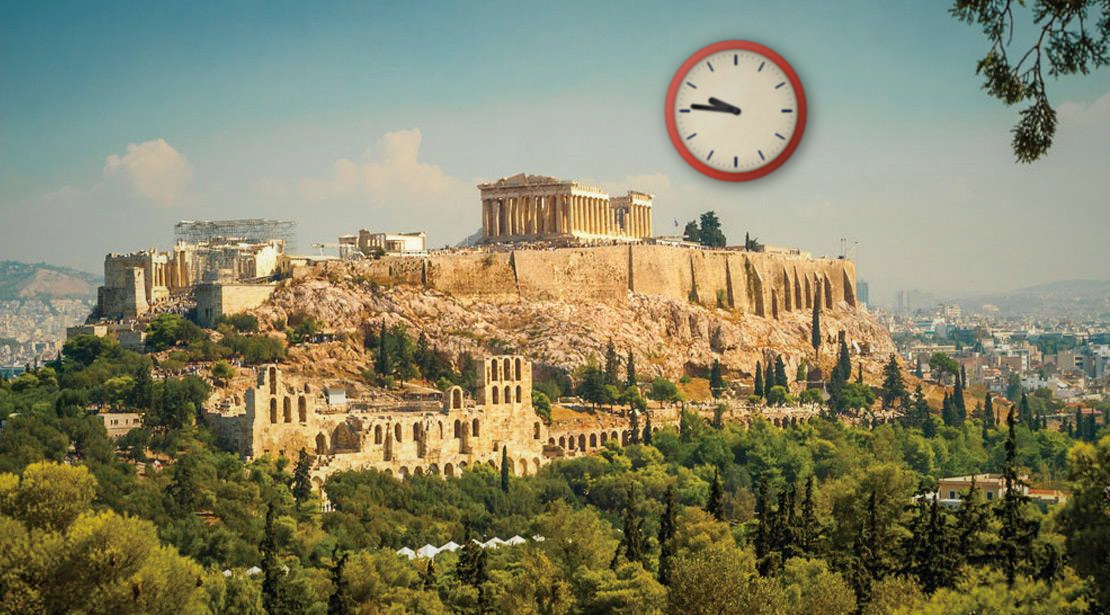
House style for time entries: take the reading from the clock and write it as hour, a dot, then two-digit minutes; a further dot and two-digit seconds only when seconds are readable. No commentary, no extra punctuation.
9.46
